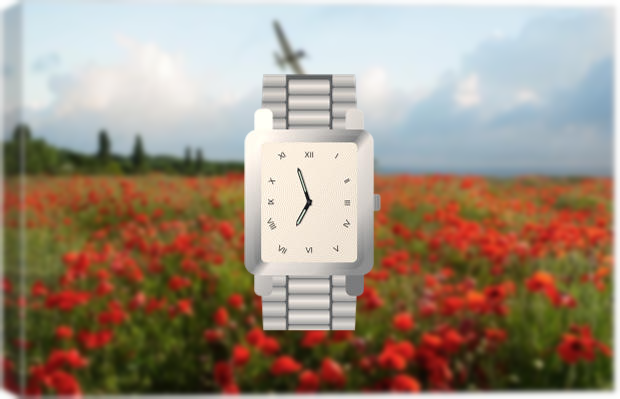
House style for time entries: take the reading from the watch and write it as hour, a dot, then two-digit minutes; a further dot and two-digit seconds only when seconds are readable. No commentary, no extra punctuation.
6.57
